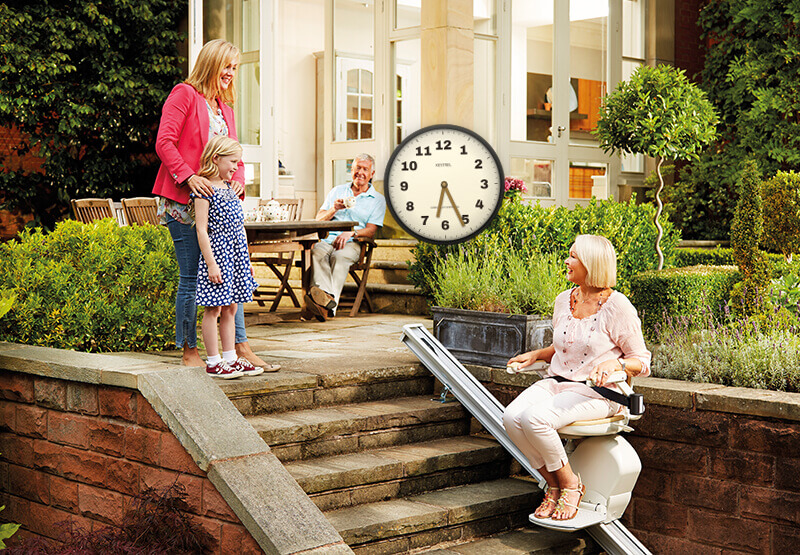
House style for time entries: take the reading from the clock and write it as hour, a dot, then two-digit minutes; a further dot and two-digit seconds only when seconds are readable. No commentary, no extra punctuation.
6.26
